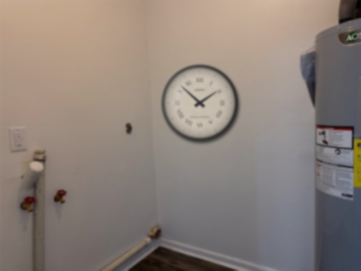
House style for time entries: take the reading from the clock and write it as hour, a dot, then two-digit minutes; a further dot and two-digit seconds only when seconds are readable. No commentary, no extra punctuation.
1.52
